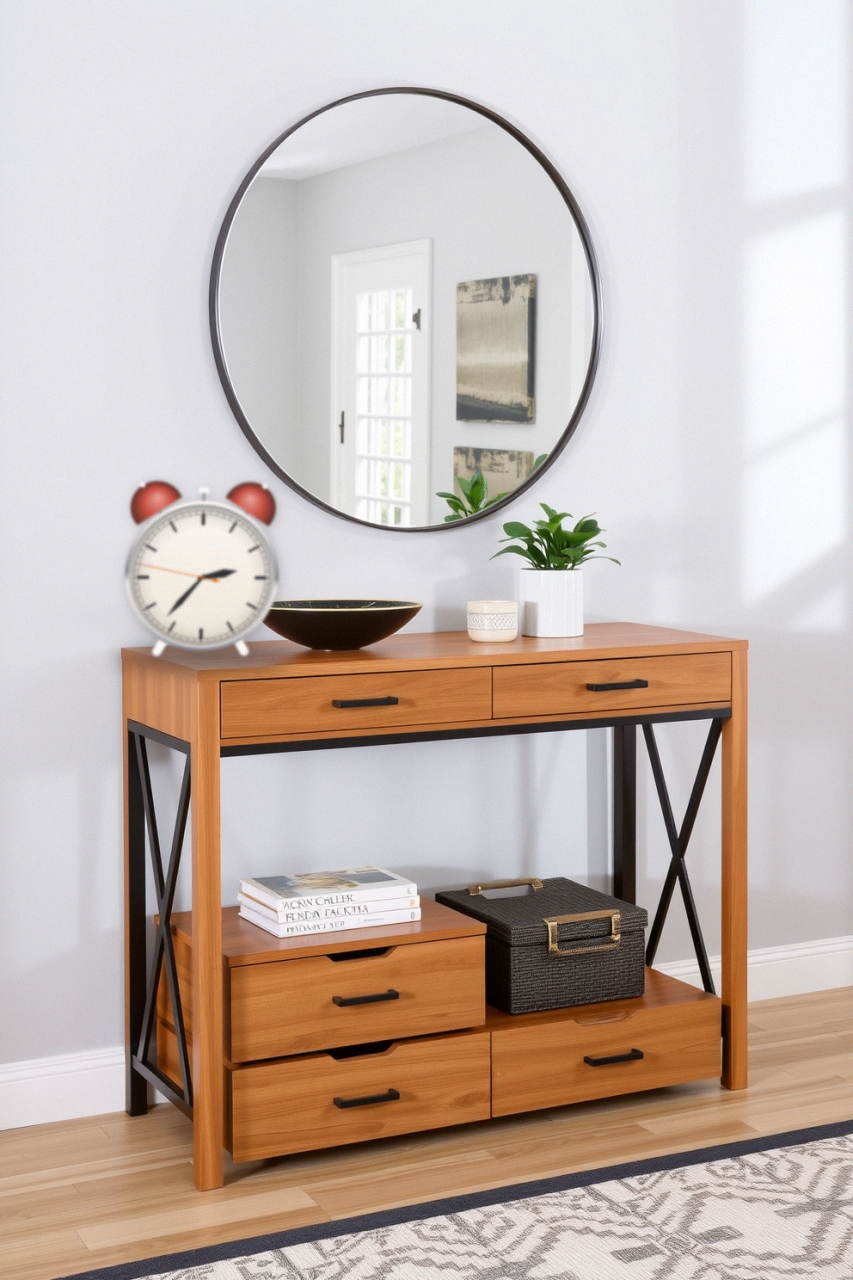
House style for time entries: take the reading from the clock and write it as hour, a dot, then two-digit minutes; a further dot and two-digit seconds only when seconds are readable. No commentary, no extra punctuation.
2.36.47
